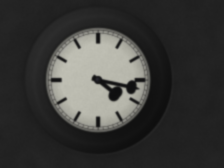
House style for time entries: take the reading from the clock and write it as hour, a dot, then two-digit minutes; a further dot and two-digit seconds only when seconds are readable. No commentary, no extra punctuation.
4.17
